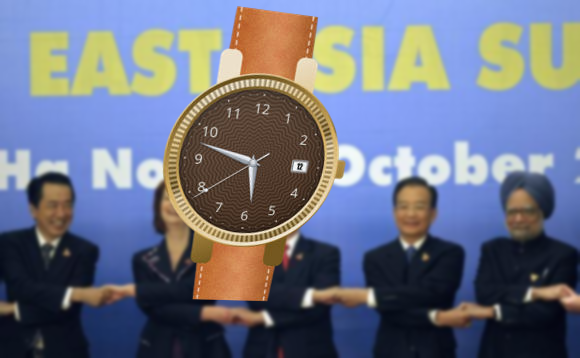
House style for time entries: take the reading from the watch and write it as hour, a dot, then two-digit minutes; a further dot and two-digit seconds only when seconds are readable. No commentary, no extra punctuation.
5.47.39
